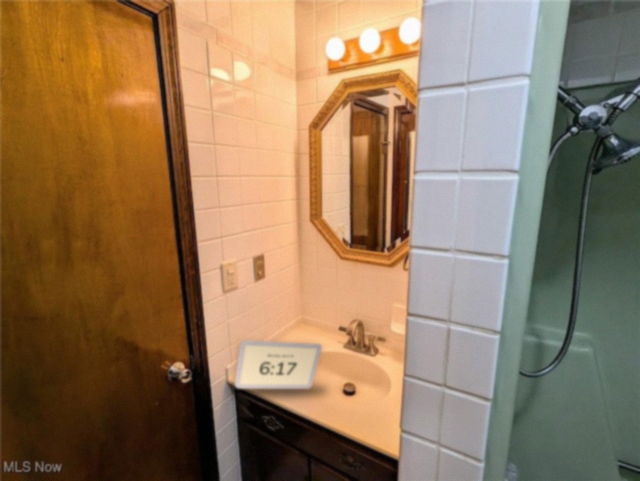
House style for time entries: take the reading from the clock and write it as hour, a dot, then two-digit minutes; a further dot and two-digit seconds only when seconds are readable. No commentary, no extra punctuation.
6.17
